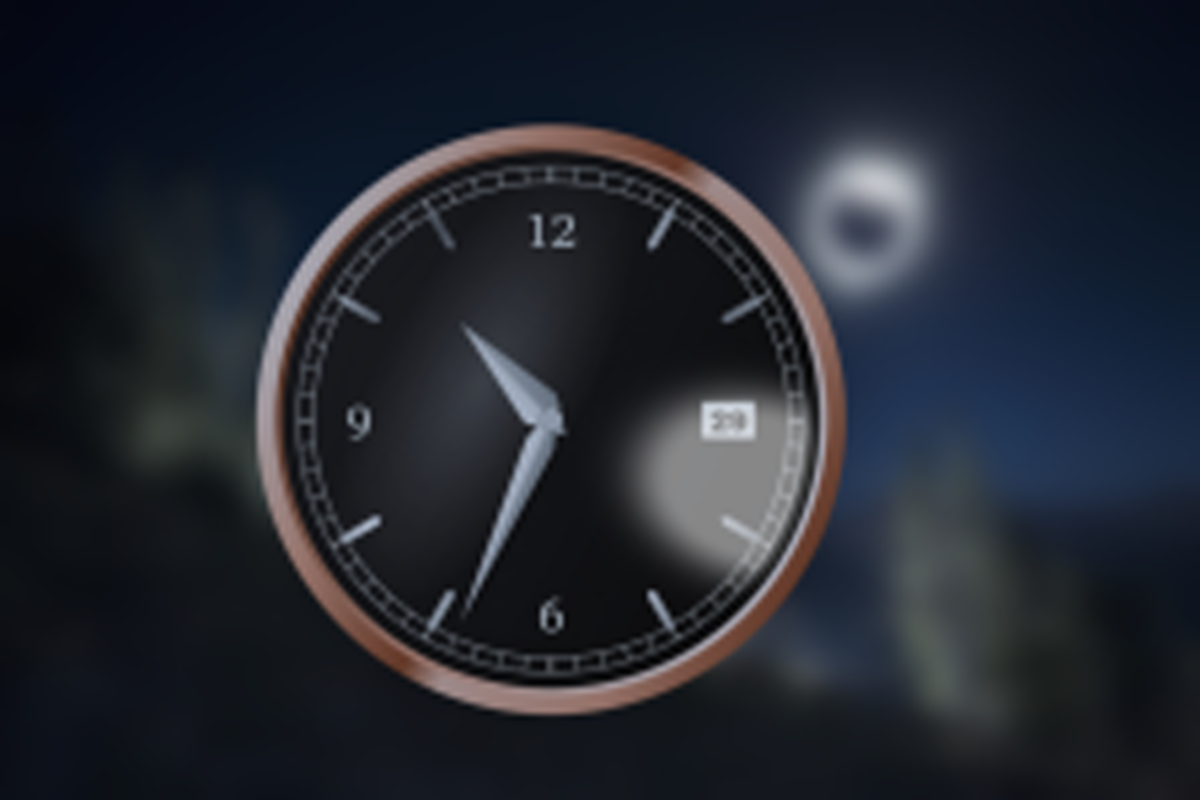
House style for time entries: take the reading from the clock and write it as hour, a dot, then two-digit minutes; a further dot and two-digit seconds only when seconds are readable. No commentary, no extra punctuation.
10.34
